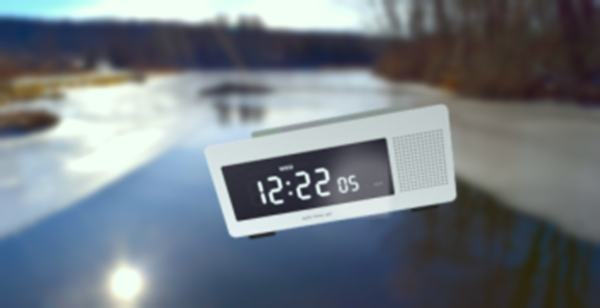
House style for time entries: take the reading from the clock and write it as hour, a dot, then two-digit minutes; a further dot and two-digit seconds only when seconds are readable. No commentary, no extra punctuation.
12.22.05
